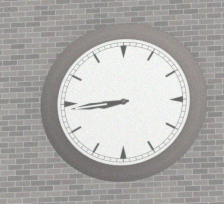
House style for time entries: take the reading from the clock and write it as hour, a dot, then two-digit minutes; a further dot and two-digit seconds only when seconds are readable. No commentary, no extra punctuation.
8.44
